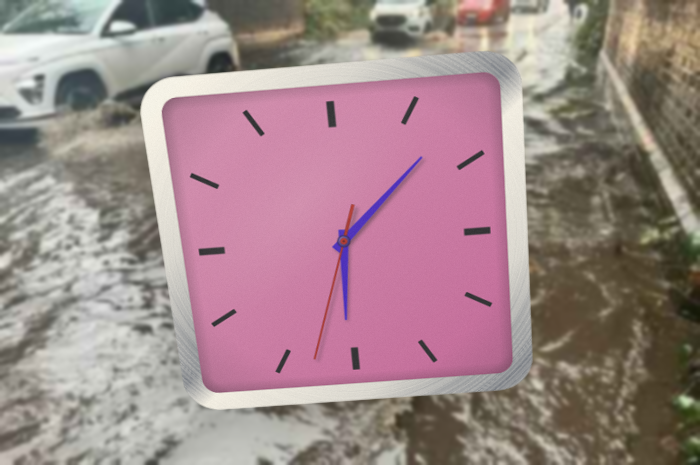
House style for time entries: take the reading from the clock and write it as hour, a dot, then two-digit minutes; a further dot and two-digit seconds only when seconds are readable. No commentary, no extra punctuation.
6.07.33
